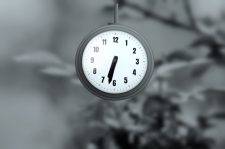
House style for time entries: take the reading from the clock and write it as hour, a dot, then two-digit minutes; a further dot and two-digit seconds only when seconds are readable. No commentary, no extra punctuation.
6.32
